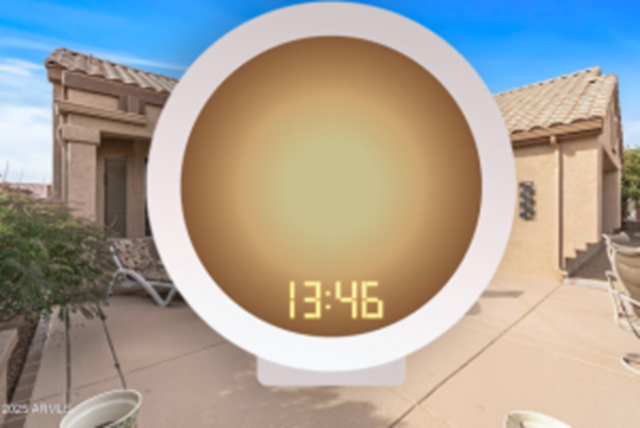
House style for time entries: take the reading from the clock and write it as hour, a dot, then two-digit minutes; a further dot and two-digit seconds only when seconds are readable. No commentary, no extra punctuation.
13.46
